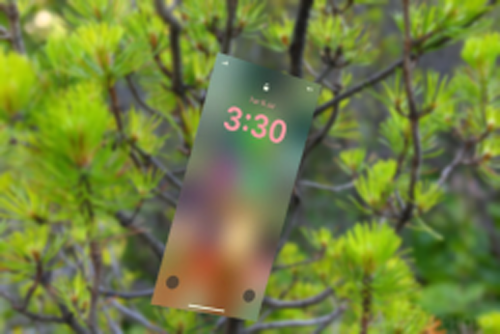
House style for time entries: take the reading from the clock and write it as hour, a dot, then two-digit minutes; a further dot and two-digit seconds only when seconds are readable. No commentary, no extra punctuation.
3.30
